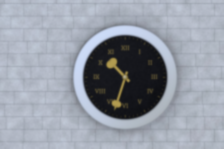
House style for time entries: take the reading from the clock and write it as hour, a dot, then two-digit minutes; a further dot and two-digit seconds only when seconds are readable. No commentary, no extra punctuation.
10.33
